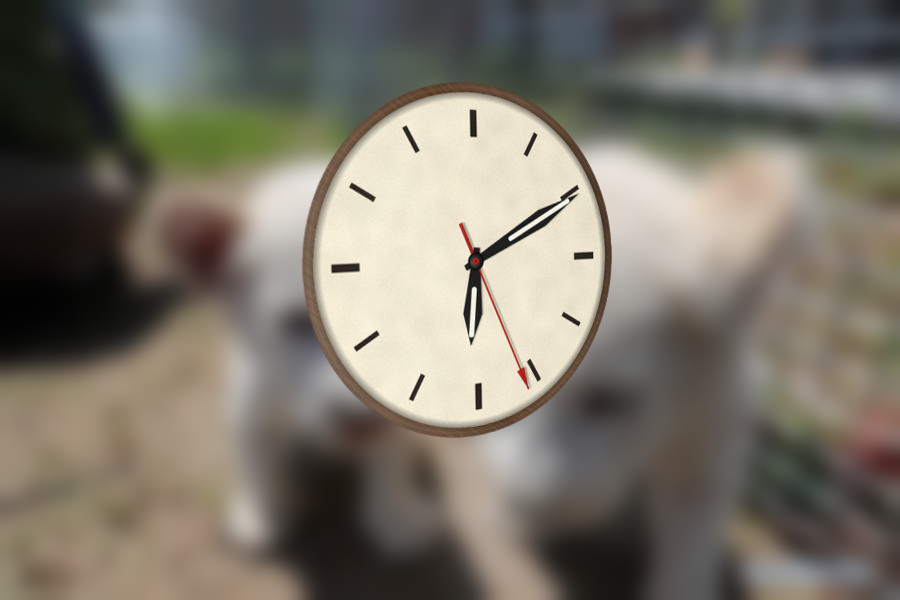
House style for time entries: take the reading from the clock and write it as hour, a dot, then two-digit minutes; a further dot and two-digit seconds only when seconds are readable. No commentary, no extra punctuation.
6.10.26
